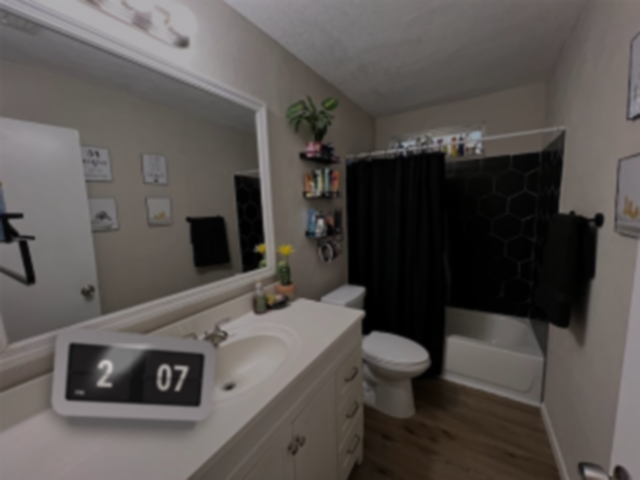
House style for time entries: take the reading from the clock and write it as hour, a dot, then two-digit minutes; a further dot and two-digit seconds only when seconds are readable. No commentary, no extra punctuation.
2.07
